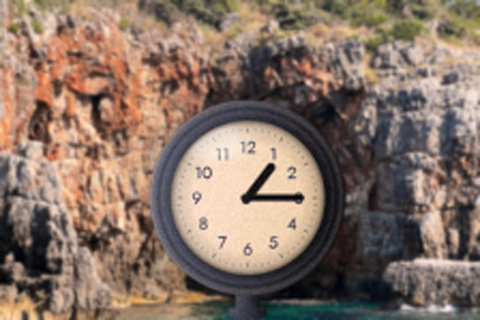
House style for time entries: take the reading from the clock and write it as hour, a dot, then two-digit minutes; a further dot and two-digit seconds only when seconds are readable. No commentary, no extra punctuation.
1.15
